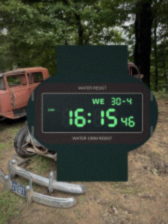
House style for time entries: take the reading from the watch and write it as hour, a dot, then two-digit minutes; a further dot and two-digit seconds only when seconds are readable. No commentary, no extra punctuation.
16.15.46
